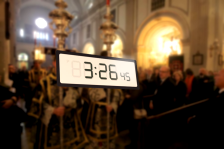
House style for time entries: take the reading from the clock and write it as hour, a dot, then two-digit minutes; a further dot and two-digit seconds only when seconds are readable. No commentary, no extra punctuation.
3.26.45
